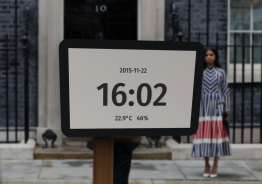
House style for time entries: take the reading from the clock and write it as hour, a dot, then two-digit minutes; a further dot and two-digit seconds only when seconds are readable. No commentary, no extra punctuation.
16.02
